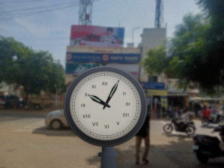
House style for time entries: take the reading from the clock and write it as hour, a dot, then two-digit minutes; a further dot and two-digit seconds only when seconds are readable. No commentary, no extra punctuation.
10.05
